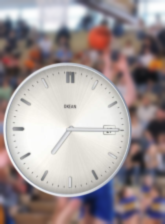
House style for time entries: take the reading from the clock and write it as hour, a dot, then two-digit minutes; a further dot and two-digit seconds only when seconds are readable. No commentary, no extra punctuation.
7.15
